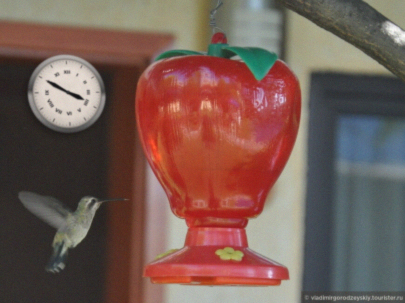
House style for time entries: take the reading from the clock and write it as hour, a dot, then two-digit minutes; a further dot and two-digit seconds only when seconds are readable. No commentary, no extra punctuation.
3.50
